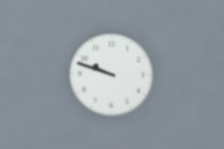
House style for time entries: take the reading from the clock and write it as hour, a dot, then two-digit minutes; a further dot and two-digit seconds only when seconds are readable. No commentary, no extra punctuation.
9.48
